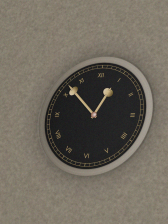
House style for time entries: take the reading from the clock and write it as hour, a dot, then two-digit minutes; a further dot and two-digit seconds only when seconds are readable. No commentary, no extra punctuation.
12.52
